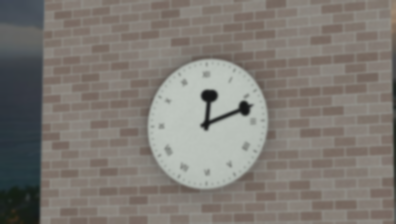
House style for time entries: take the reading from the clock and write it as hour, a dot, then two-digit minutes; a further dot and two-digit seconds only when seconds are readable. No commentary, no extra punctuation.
12.12
